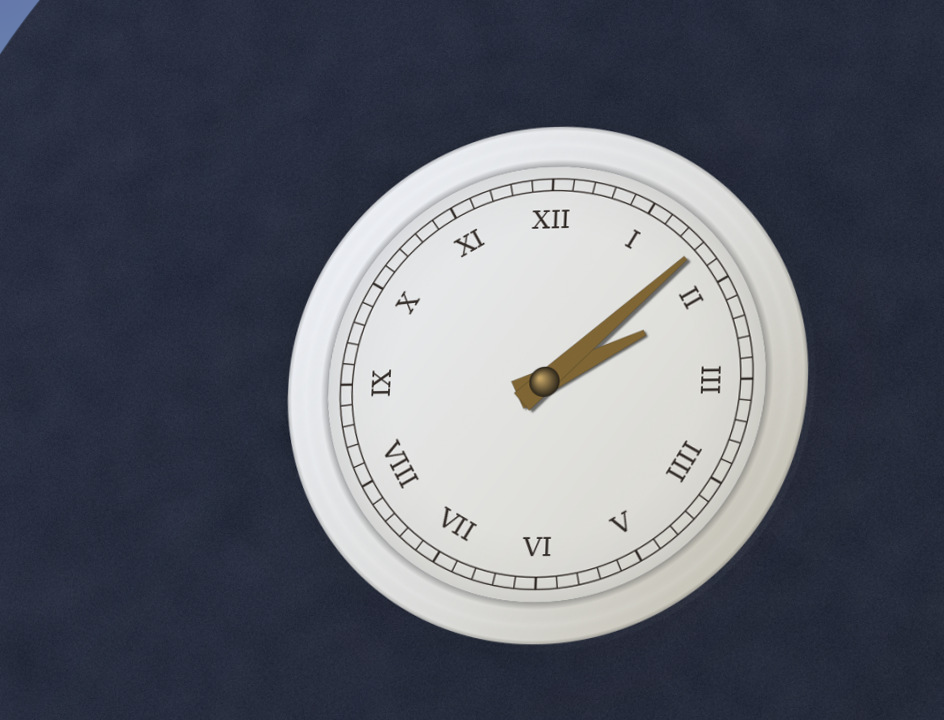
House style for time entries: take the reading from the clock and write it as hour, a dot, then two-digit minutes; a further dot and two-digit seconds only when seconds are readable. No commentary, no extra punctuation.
2.08
